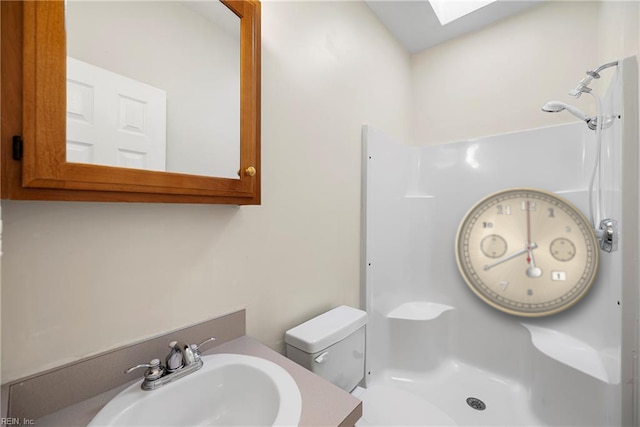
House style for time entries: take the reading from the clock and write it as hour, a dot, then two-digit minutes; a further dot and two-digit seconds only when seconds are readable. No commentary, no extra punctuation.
5.40
